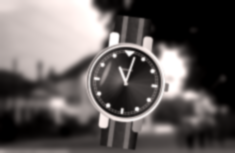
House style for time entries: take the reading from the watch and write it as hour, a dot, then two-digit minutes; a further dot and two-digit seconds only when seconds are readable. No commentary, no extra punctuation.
11.02
